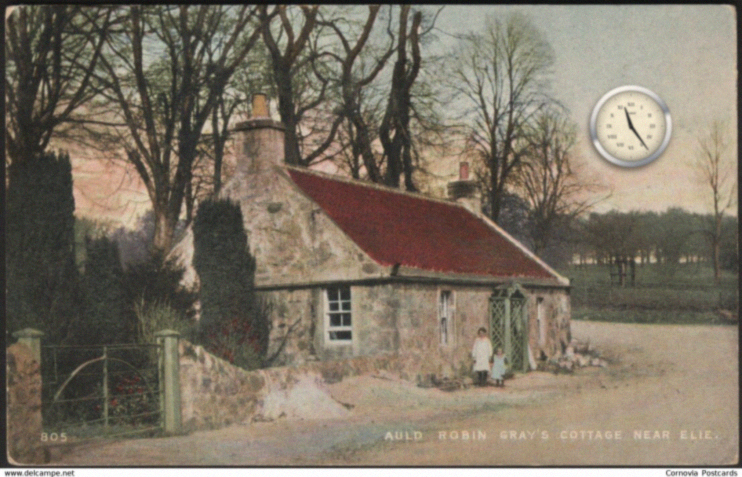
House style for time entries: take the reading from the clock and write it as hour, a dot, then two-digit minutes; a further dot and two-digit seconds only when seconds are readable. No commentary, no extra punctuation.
11.24
